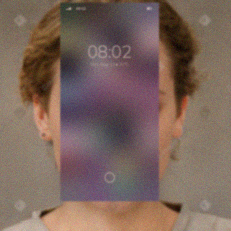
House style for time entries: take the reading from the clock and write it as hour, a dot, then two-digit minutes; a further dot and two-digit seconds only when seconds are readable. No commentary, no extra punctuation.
8.02
